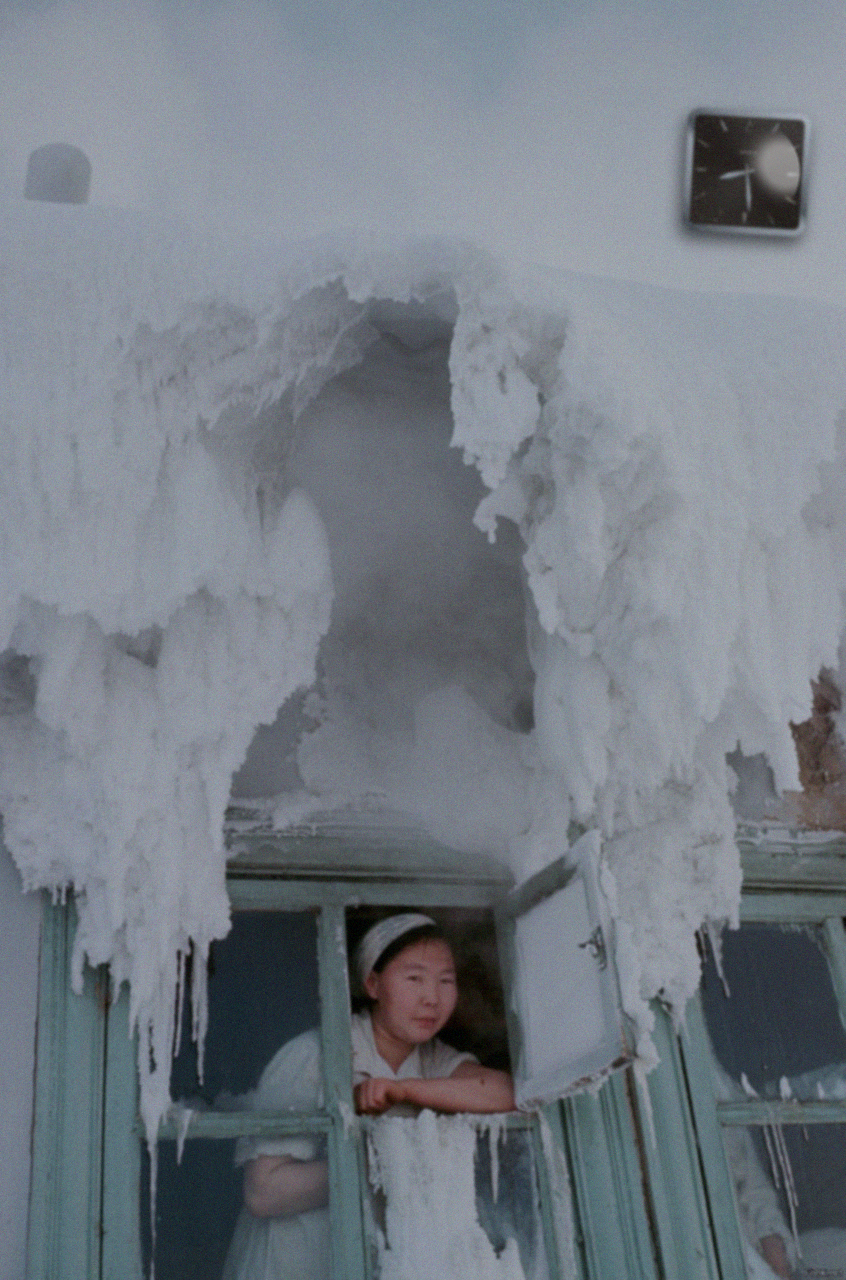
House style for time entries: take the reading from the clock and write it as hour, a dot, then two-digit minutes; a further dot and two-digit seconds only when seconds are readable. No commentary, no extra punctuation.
8.29
